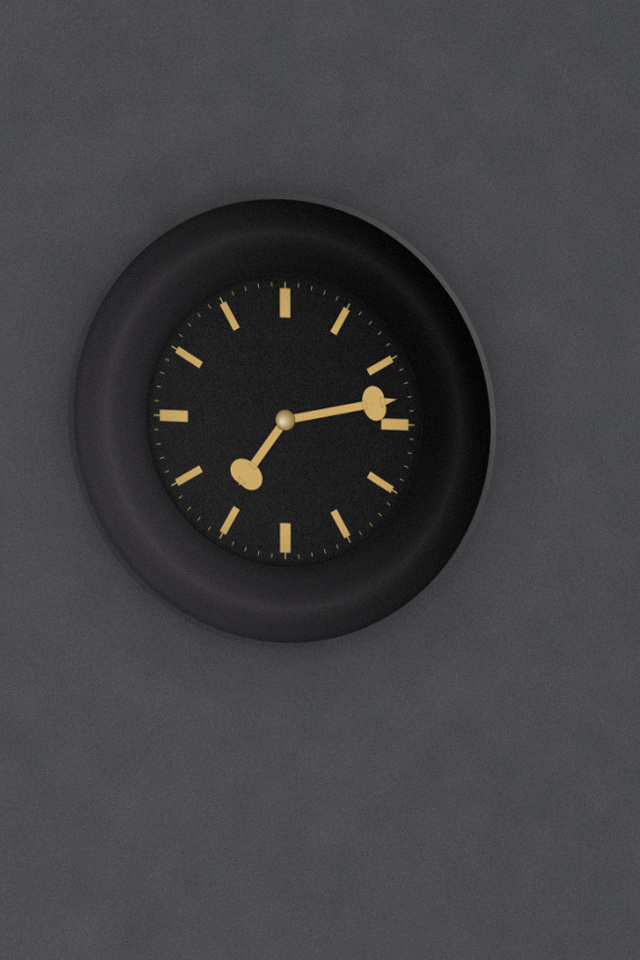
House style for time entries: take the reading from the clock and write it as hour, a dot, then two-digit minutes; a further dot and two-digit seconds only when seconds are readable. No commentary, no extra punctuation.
7.13
